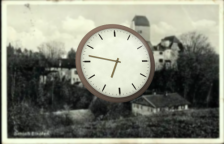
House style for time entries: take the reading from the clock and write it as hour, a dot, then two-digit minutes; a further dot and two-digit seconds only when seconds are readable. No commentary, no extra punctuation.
6.47
